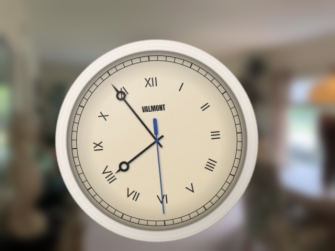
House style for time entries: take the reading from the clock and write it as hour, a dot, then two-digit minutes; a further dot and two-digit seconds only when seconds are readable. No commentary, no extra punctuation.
7.54.30
